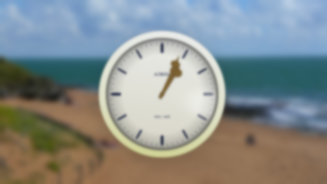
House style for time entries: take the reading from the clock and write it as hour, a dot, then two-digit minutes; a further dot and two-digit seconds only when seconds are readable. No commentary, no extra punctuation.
1.04
